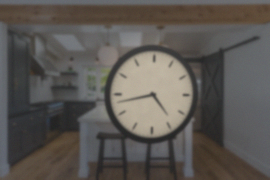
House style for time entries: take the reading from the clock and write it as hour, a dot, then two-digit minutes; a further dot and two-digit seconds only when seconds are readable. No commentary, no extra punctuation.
4.43
